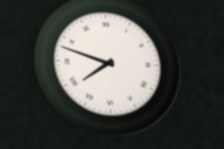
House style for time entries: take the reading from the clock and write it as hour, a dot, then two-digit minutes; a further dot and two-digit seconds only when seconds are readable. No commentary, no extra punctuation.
7.48
